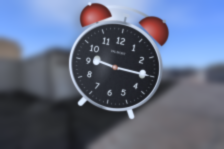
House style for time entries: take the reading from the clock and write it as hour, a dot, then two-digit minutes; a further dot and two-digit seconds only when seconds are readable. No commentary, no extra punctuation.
9.15
